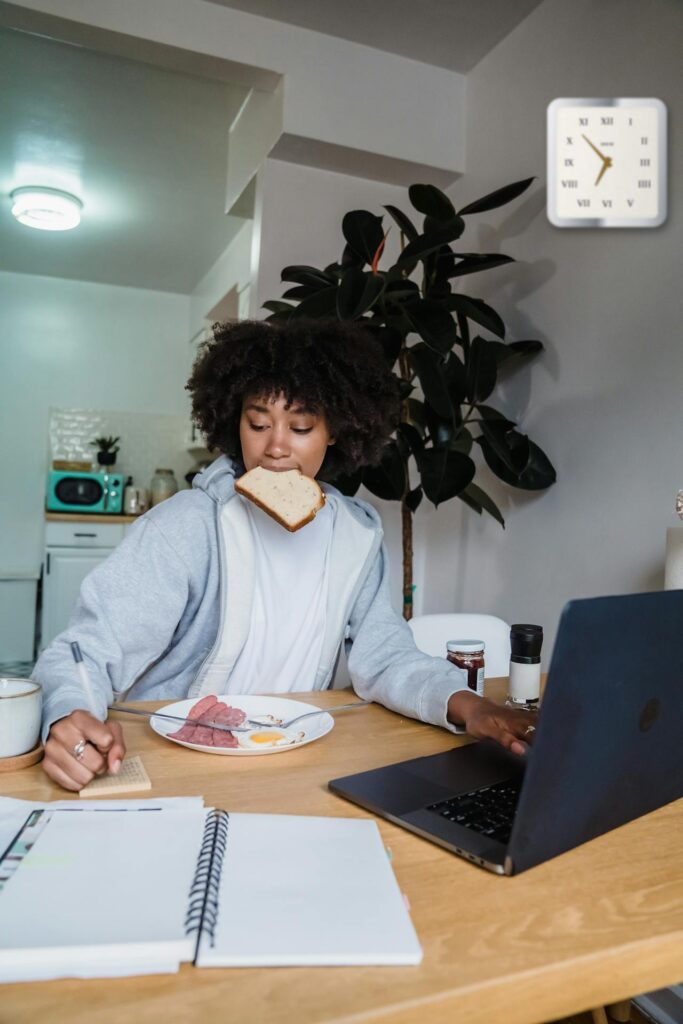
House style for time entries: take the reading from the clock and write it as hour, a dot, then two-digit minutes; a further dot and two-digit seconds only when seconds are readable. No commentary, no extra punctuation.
6.53
